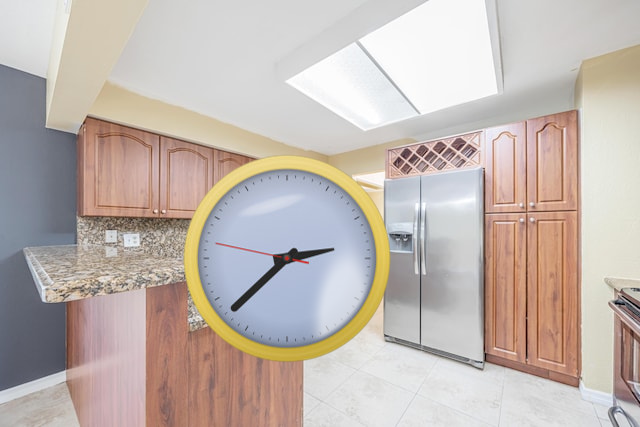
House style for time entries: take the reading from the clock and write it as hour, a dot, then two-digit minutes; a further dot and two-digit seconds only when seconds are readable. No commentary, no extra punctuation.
2.37.47
